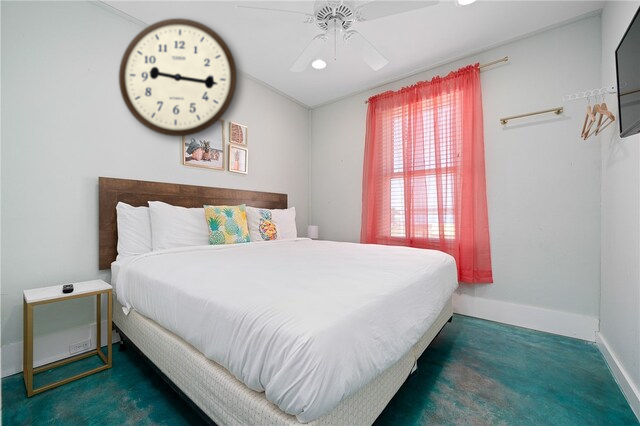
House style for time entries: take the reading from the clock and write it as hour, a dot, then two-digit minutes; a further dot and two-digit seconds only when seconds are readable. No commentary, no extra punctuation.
9.16
